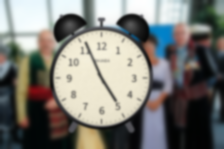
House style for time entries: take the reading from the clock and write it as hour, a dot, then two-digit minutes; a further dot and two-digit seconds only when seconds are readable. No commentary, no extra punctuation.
4.56
